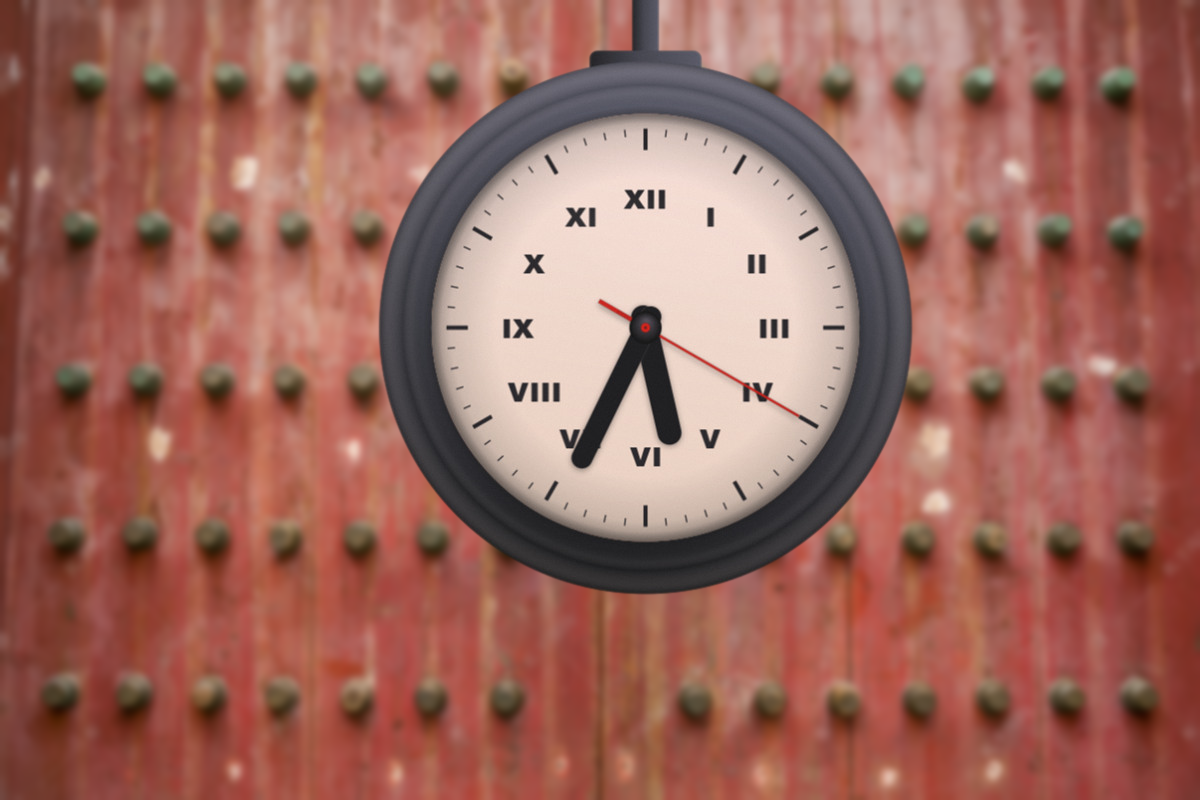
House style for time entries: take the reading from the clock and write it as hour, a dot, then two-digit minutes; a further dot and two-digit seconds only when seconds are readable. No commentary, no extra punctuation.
5.34.20
